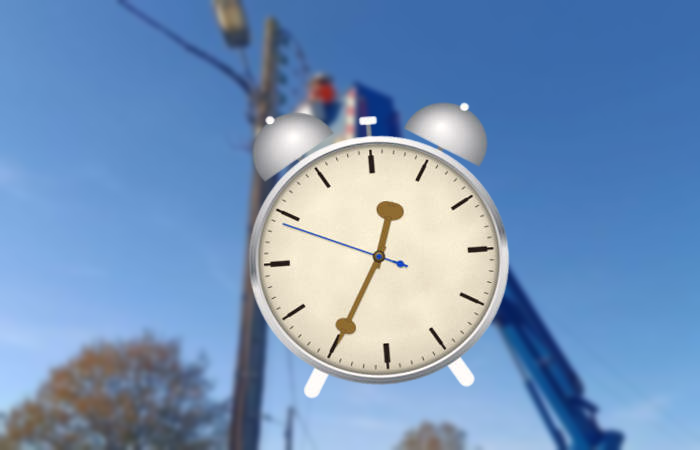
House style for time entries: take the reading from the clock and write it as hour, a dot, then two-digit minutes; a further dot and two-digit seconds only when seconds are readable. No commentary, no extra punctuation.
12.34.49
